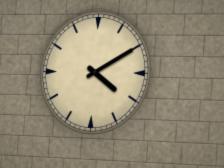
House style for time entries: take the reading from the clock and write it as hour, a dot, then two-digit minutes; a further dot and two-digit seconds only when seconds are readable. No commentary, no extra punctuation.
4.10
